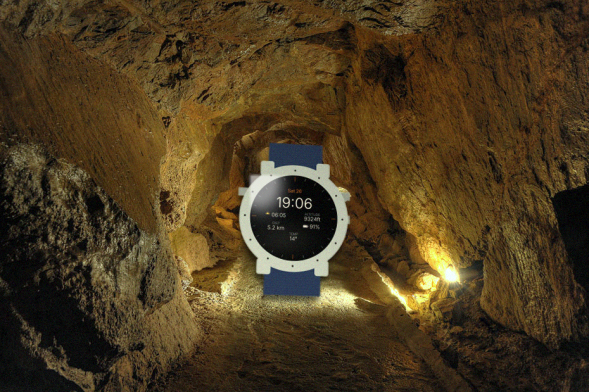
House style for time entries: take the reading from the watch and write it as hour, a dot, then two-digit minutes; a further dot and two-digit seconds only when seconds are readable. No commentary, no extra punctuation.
19.06
